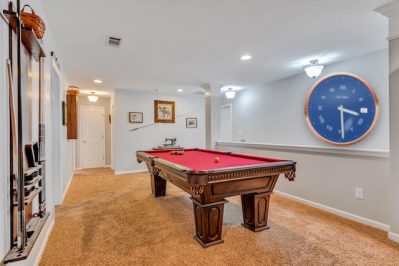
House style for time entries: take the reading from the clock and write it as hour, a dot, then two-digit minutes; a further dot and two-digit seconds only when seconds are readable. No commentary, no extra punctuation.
3.29
